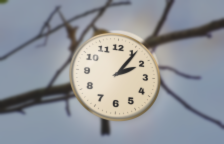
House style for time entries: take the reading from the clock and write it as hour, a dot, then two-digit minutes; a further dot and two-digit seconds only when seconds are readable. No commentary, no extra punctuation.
2.06
